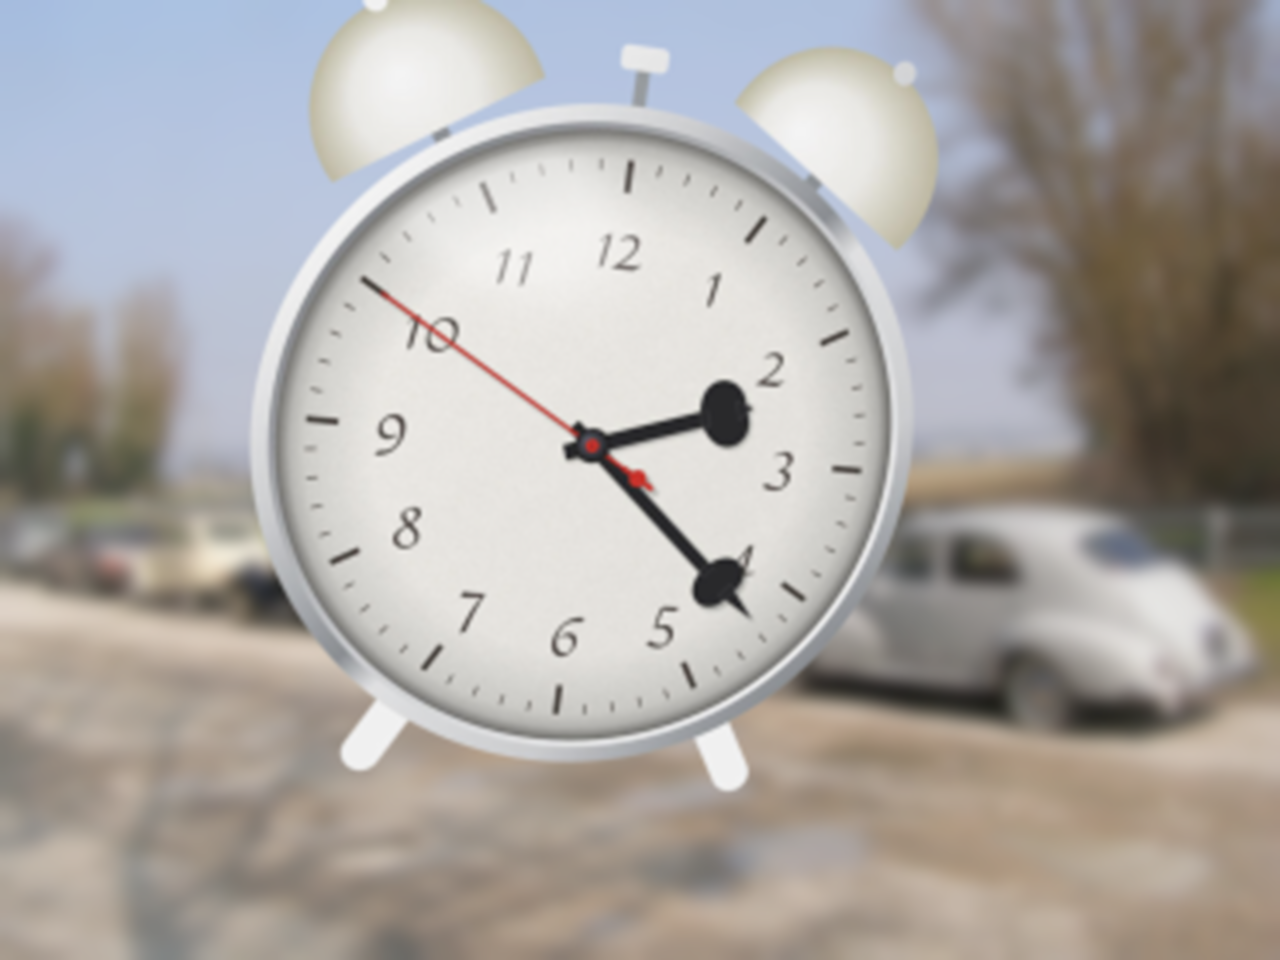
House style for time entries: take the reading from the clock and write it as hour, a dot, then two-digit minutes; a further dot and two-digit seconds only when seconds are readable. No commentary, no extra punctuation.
2.21.50
